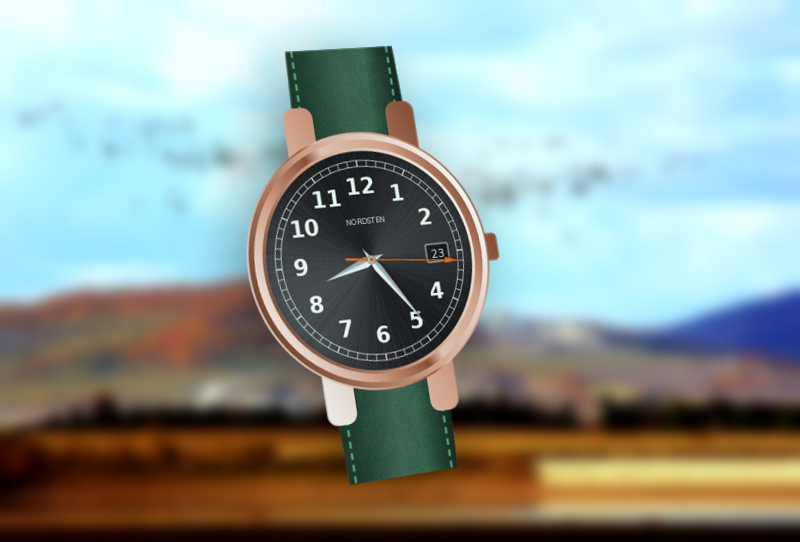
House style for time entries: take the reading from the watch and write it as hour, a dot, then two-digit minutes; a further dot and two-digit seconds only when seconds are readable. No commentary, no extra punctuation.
8.24.16
